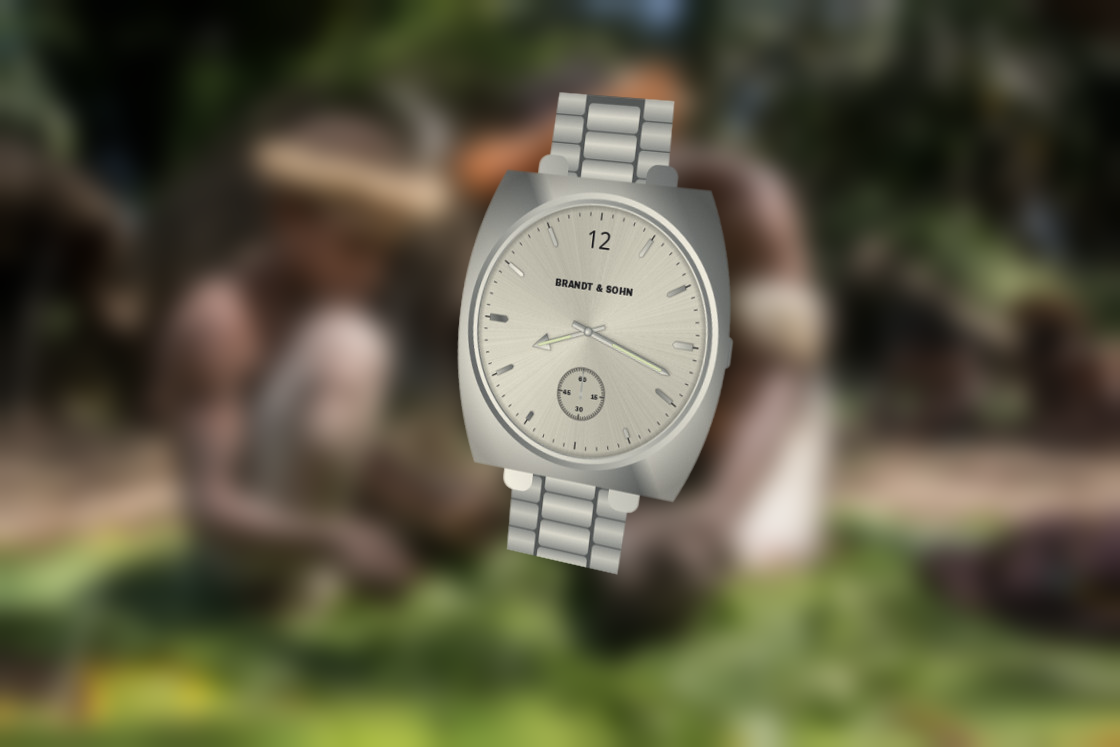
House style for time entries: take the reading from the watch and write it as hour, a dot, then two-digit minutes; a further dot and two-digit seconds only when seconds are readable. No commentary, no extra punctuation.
8.18
